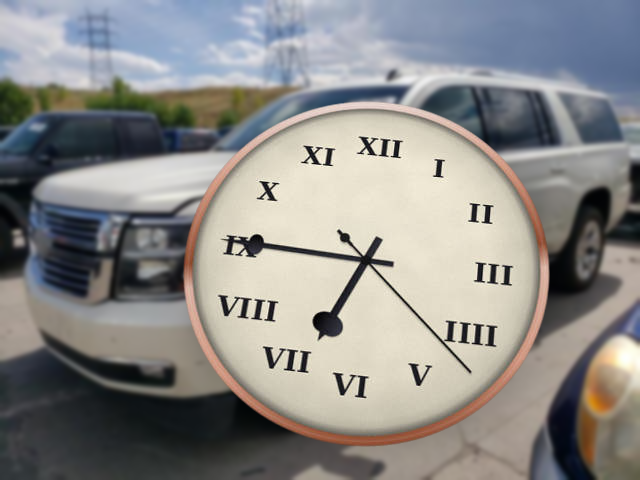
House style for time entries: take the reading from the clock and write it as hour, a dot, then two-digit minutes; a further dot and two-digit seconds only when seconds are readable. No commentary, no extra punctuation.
6.45.22
